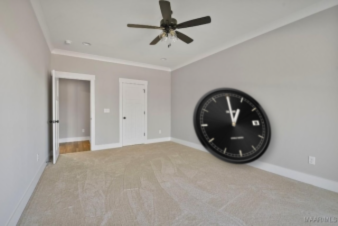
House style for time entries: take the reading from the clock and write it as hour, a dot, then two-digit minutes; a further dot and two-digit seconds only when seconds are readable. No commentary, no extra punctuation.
1.00
